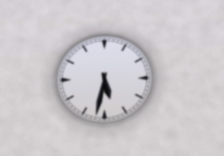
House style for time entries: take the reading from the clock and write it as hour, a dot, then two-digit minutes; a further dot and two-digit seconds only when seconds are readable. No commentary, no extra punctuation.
5.32
